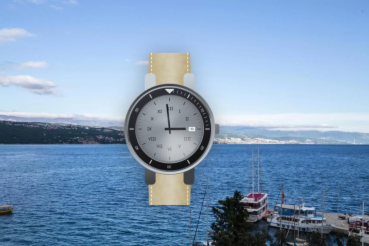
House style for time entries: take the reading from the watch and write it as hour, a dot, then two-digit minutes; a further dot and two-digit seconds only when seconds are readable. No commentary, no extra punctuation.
2.59
